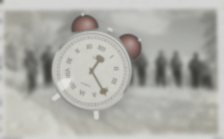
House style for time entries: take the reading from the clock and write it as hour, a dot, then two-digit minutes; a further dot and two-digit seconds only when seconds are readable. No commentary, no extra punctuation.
12.21
